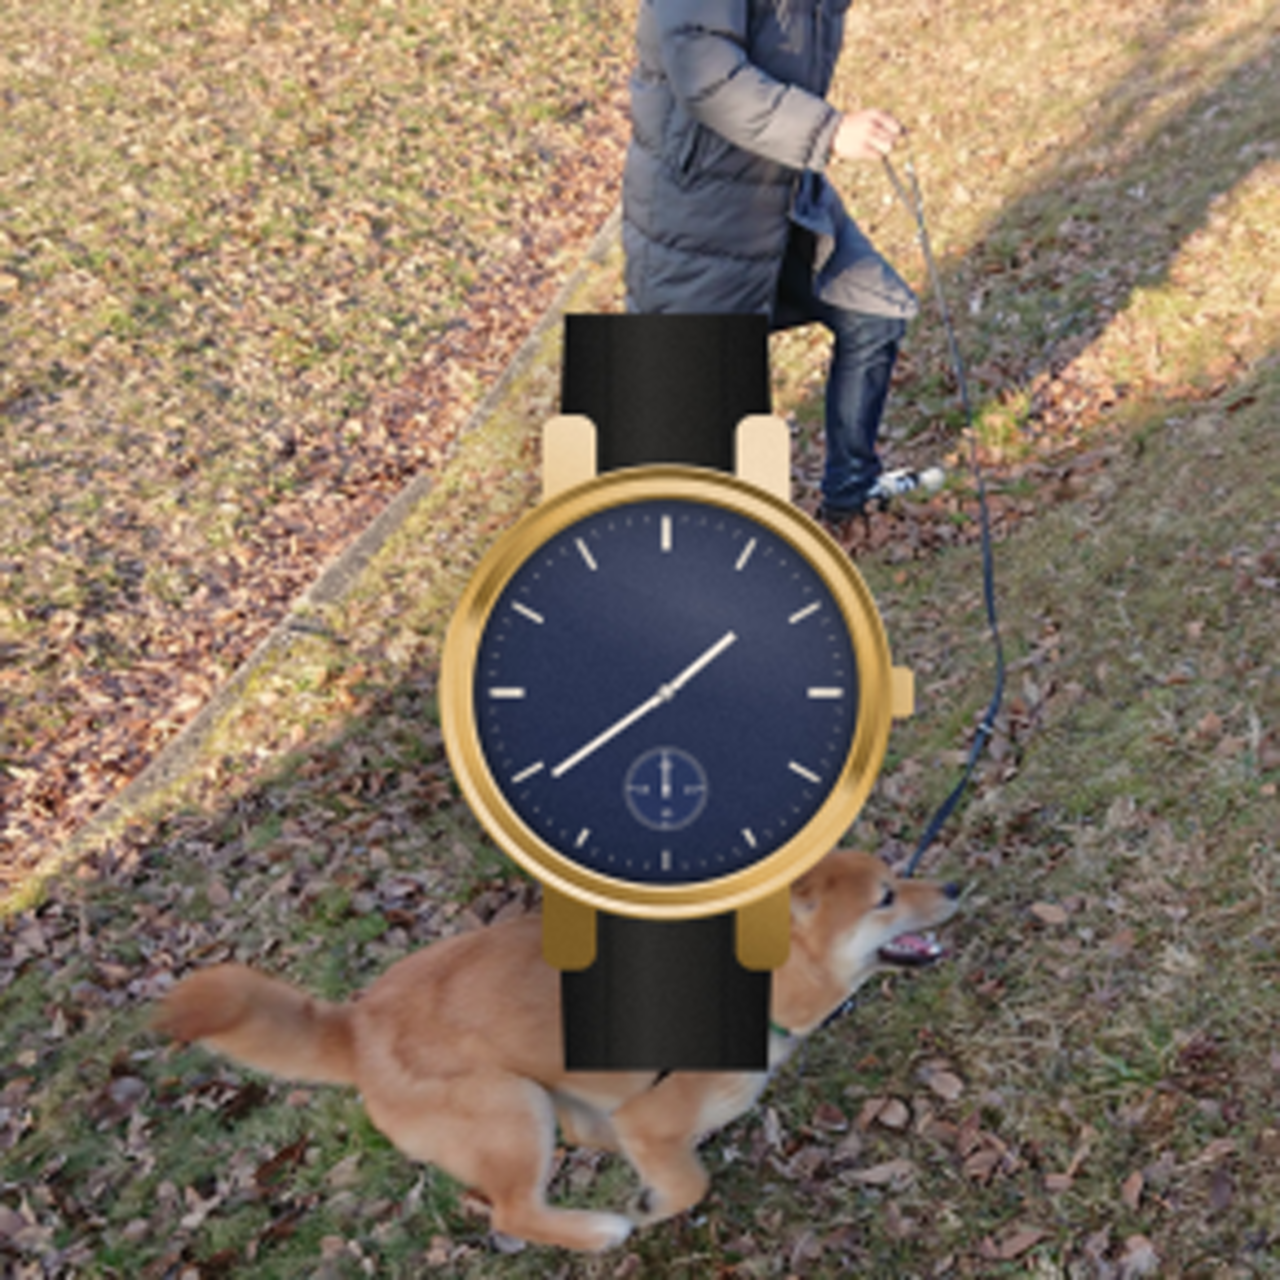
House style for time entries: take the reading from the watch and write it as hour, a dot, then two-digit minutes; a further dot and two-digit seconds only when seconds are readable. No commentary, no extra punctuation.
1.39
